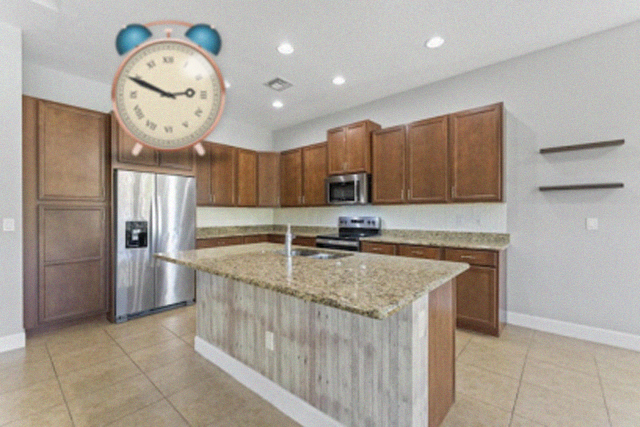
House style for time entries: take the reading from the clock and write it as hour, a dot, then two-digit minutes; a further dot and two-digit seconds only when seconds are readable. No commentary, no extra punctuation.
2.49
